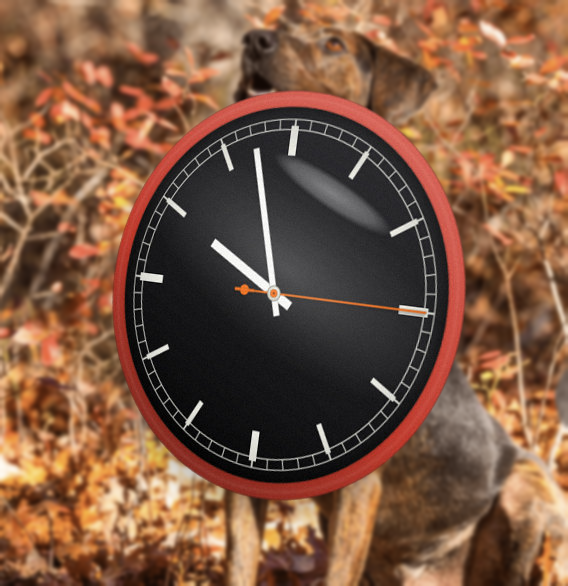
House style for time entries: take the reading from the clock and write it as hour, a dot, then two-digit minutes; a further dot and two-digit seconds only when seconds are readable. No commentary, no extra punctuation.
9.57.15
